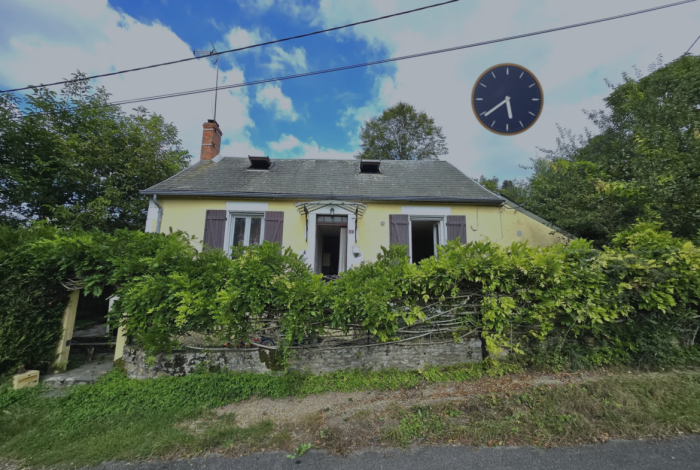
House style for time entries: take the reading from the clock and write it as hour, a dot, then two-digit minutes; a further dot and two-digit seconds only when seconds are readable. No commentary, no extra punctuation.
5.39
